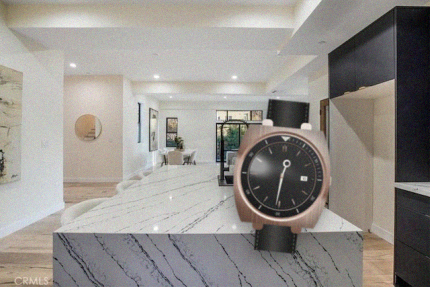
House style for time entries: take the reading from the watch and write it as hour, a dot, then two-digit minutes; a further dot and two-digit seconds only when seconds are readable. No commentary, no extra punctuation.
12.31
